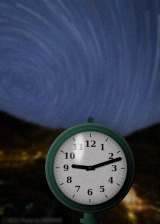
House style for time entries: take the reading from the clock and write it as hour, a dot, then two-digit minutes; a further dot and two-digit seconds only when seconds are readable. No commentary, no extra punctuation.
9.12
